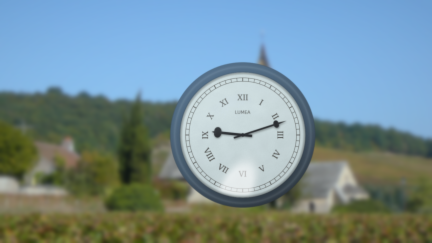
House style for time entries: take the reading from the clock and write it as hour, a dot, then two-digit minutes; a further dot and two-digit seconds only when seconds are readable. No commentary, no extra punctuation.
9.12
